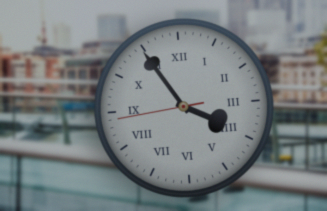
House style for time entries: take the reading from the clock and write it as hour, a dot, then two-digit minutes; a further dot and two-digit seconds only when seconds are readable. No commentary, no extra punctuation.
3.54.44
